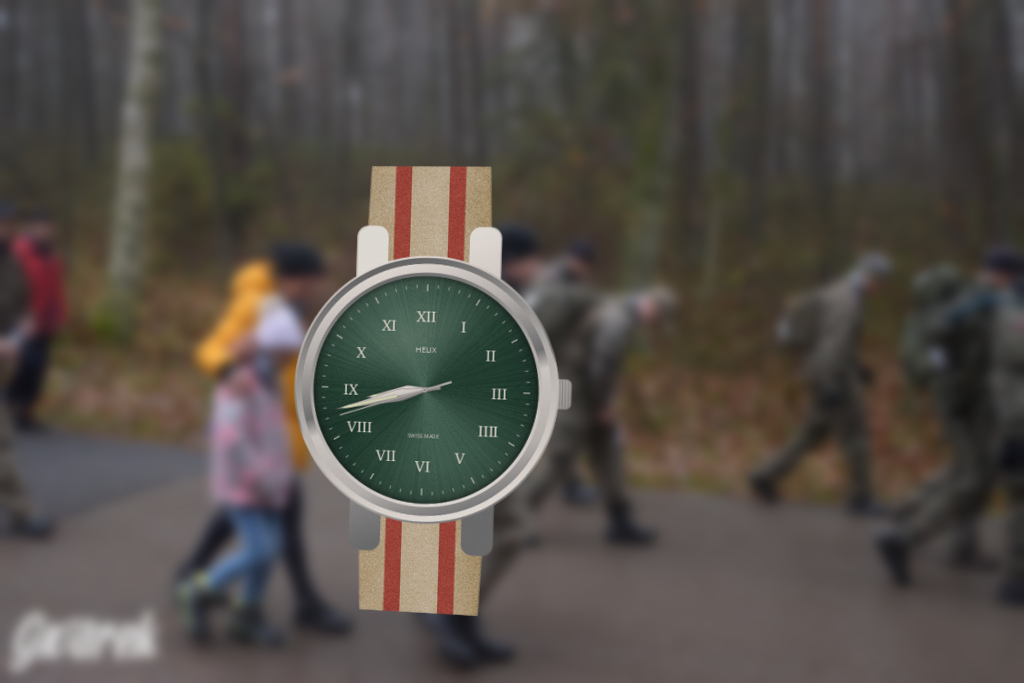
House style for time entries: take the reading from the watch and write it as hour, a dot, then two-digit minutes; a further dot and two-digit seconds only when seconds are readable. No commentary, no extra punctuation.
8.42.42
